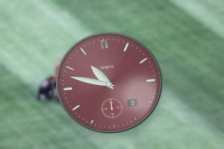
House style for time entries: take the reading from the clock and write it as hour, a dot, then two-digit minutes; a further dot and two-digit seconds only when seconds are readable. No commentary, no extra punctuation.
10.48
